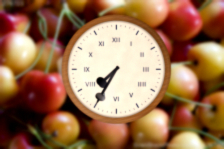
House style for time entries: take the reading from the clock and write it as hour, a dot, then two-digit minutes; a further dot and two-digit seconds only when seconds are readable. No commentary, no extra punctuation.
7.35
